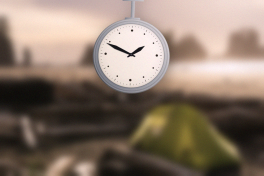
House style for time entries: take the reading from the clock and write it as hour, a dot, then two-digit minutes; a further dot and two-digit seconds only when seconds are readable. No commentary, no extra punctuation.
1.49
